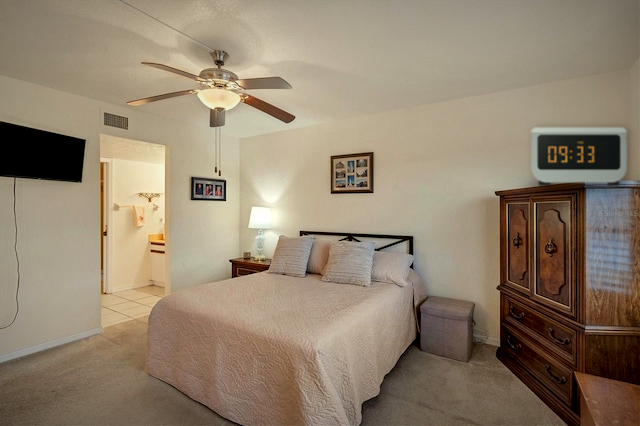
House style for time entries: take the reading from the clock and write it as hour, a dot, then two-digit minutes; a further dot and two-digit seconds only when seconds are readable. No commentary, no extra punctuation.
9.33
